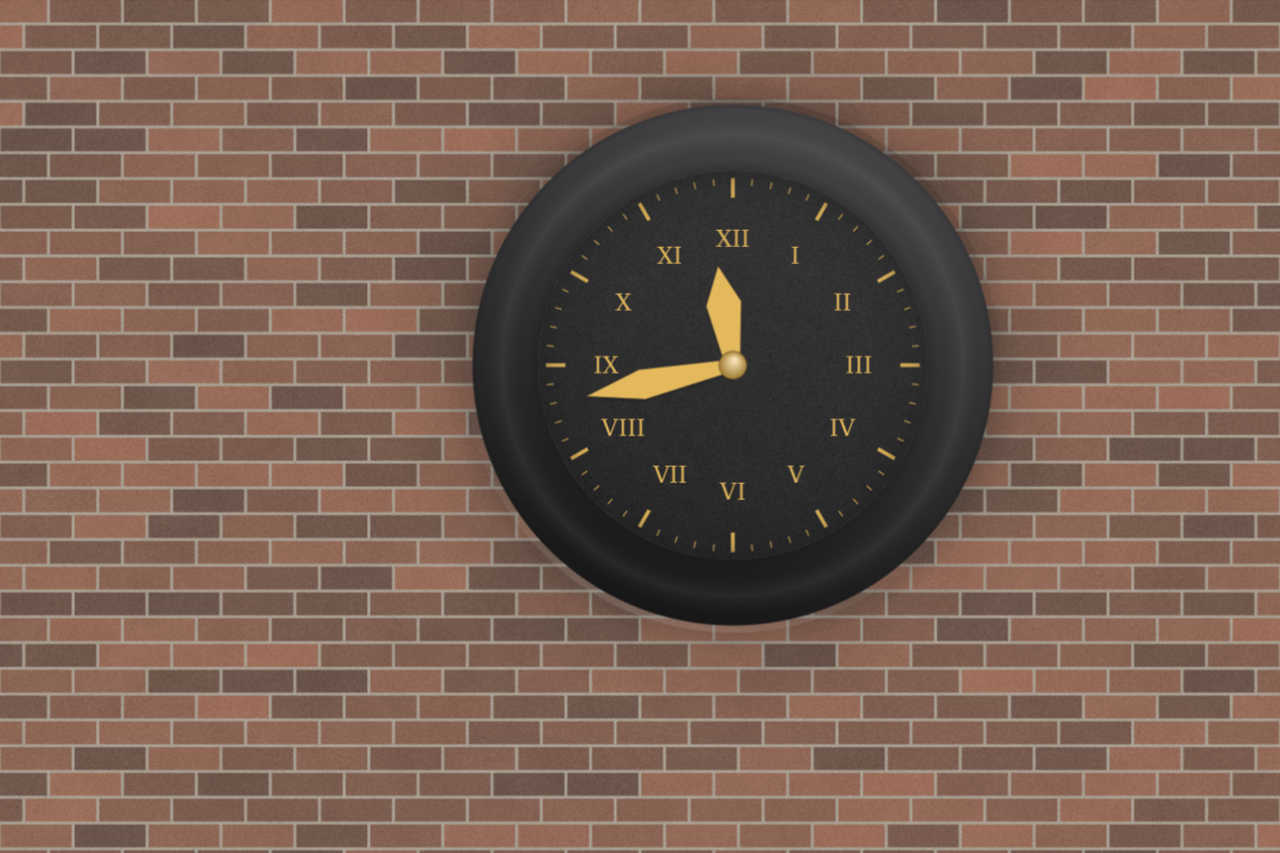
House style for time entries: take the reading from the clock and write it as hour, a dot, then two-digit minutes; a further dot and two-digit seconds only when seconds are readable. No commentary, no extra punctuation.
11.43
